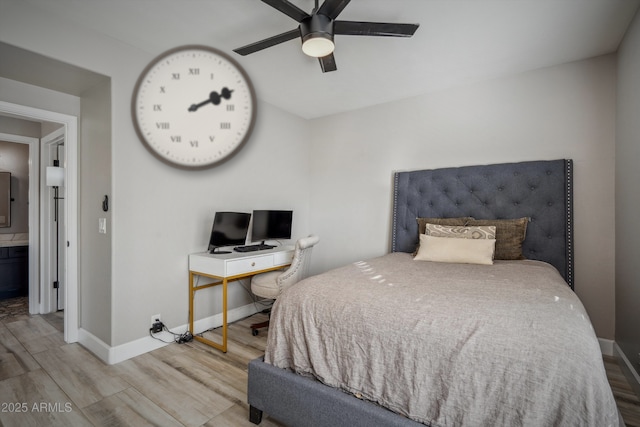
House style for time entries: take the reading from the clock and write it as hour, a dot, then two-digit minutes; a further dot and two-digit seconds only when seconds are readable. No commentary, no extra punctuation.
2.11
